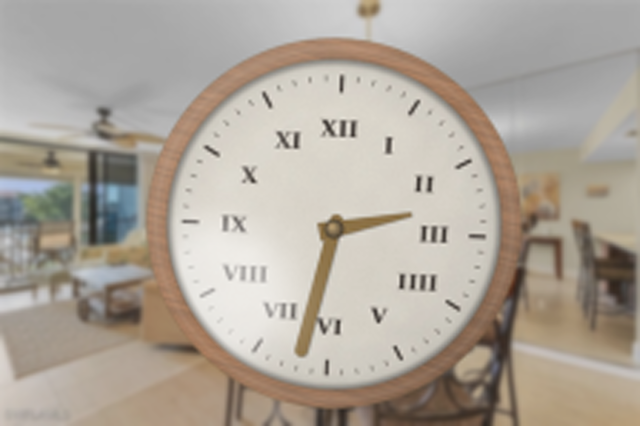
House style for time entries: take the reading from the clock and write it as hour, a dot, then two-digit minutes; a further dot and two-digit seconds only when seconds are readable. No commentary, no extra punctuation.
2.32
